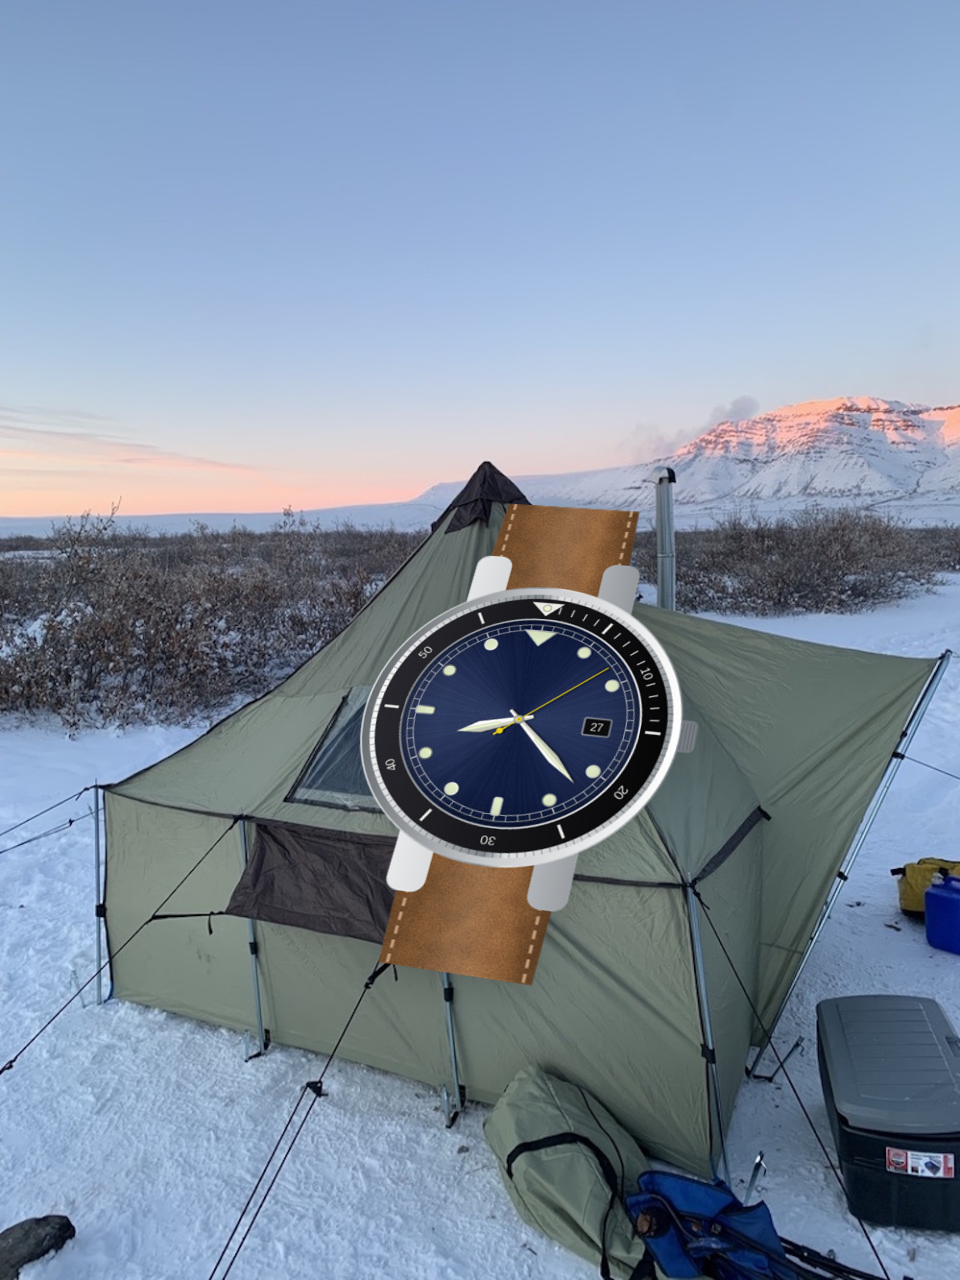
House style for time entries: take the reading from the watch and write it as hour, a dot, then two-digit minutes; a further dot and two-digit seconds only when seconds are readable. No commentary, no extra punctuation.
8.22.08
